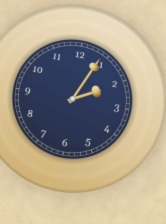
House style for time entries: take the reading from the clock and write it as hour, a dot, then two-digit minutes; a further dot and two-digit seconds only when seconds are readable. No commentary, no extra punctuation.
2.04
